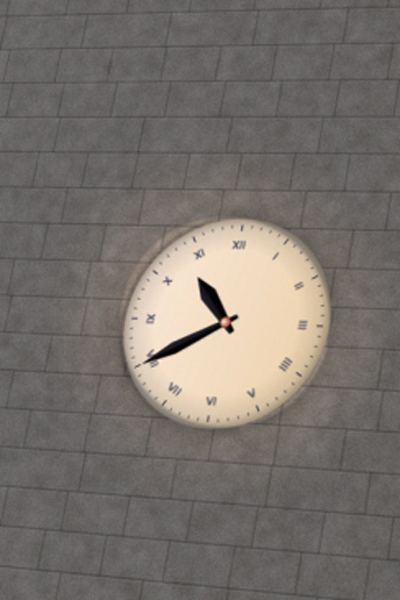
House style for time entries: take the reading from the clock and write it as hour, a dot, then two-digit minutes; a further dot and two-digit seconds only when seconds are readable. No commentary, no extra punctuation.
10.40
